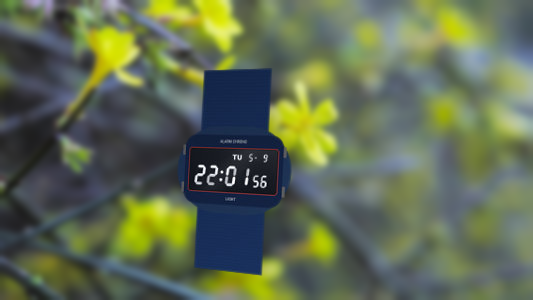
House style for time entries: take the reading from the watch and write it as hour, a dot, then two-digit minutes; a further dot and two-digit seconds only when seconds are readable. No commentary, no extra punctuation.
22.01.56
